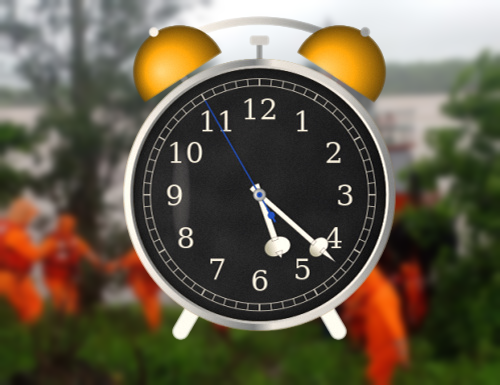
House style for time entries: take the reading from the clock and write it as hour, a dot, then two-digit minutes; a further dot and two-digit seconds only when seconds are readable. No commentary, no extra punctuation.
5.21.55
